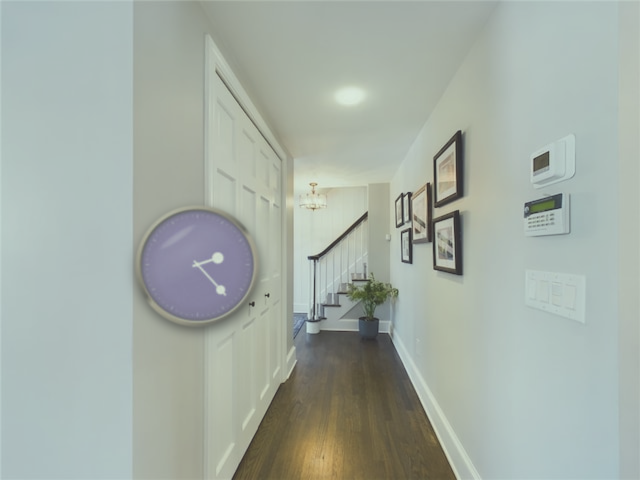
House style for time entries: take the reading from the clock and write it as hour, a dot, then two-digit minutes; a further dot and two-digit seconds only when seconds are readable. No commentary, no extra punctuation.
2.23
